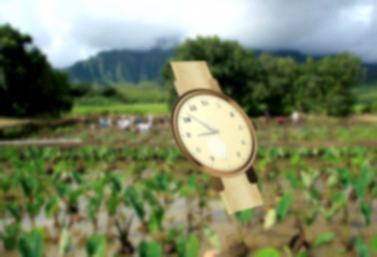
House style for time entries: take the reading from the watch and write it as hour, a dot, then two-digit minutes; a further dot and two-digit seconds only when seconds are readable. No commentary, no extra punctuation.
8.52
